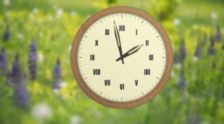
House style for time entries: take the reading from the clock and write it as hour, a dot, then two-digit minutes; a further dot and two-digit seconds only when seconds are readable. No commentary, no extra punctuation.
1.58
